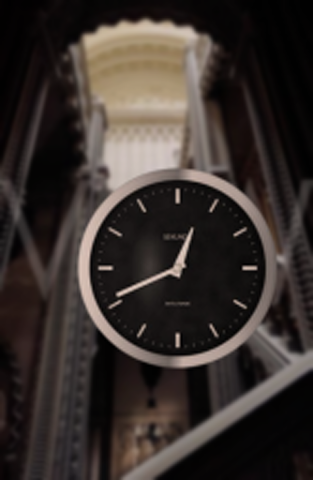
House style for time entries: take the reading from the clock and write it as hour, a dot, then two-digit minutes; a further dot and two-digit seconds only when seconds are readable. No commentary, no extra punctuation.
12.41
